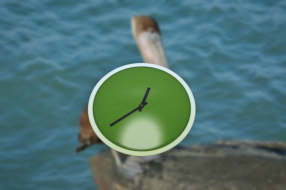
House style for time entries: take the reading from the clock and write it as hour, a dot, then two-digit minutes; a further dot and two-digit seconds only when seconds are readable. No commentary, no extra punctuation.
12.39
